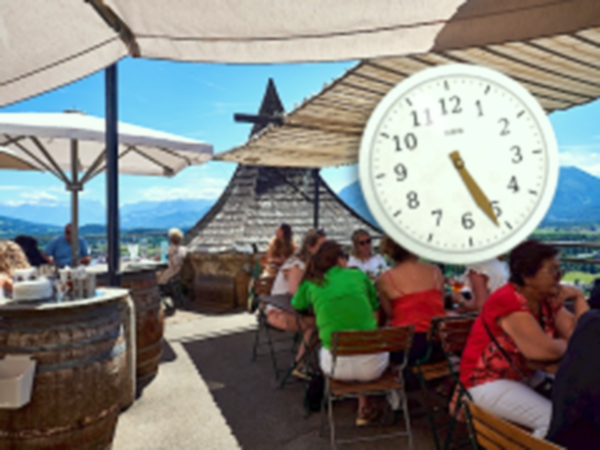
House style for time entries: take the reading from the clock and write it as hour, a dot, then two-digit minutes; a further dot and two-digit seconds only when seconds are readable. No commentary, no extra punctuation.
5.26
